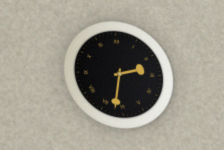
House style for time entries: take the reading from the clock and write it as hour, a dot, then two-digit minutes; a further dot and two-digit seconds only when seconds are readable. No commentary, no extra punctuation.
2.32
